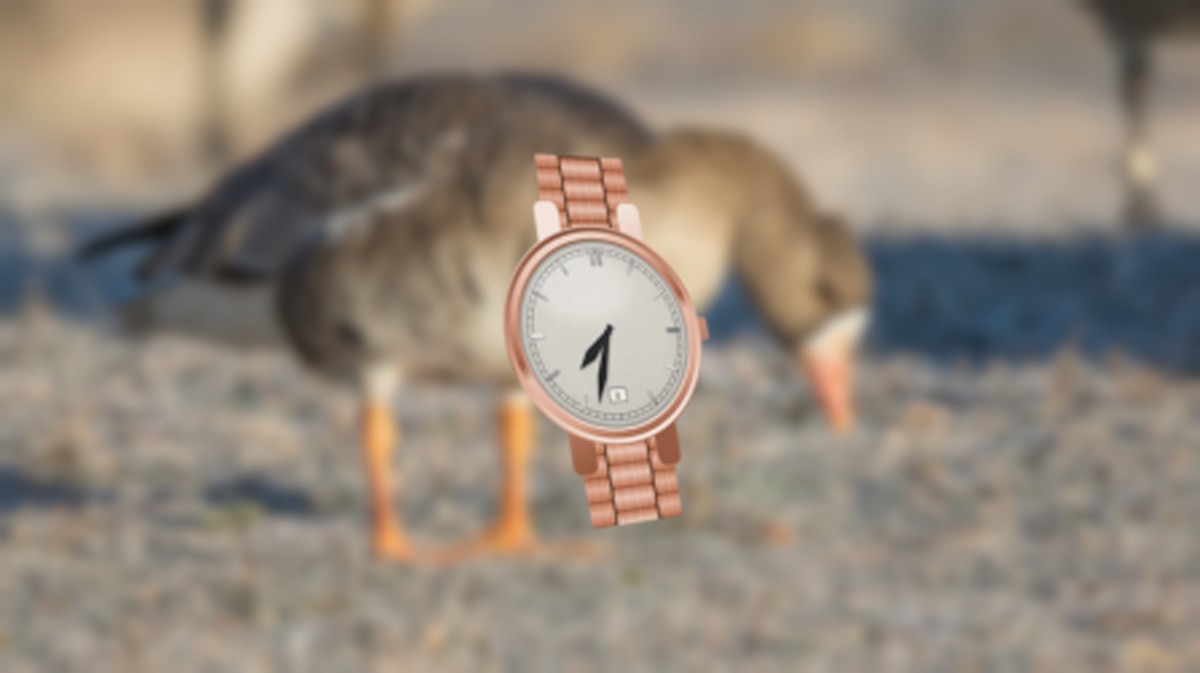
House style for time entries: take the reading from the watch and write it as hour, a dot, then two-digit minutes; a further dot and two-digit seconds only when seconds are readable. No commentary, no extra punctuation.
7.33
